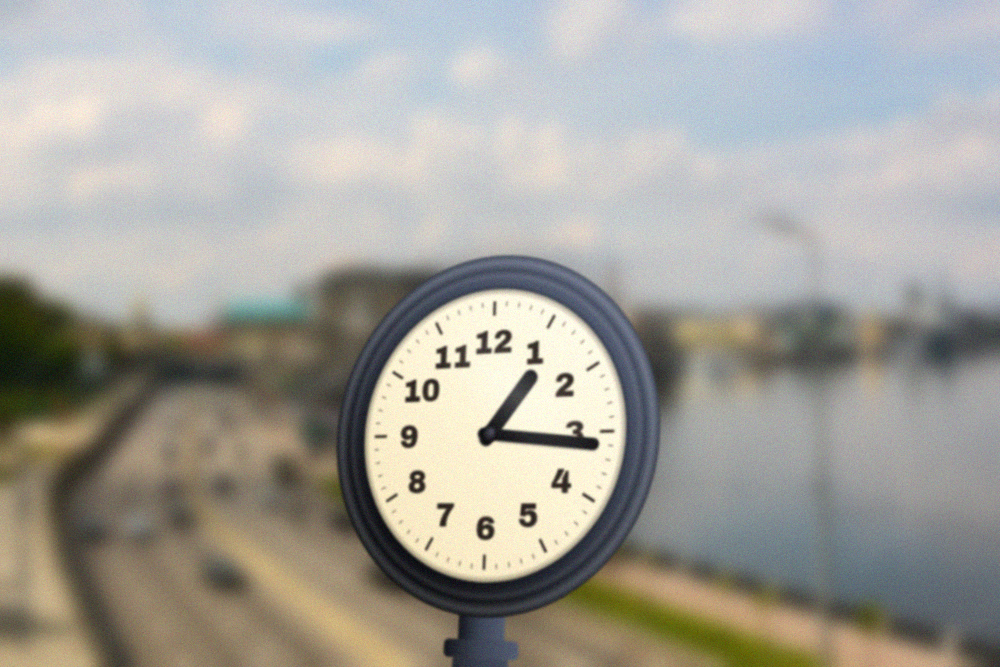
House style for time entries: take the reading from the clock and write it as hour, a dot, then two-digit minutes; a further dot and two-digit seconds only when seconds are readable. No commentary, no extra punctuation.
1.16
